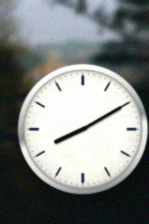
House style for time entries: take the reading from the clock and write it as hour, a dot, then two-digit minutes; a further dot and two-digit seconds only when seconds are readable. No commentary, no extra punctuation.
8.10
